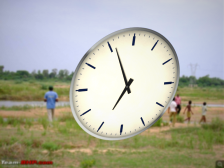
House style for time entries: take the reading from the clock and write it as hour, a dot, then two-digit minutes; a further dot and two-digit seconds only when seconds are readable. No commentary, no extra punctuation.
6.56
